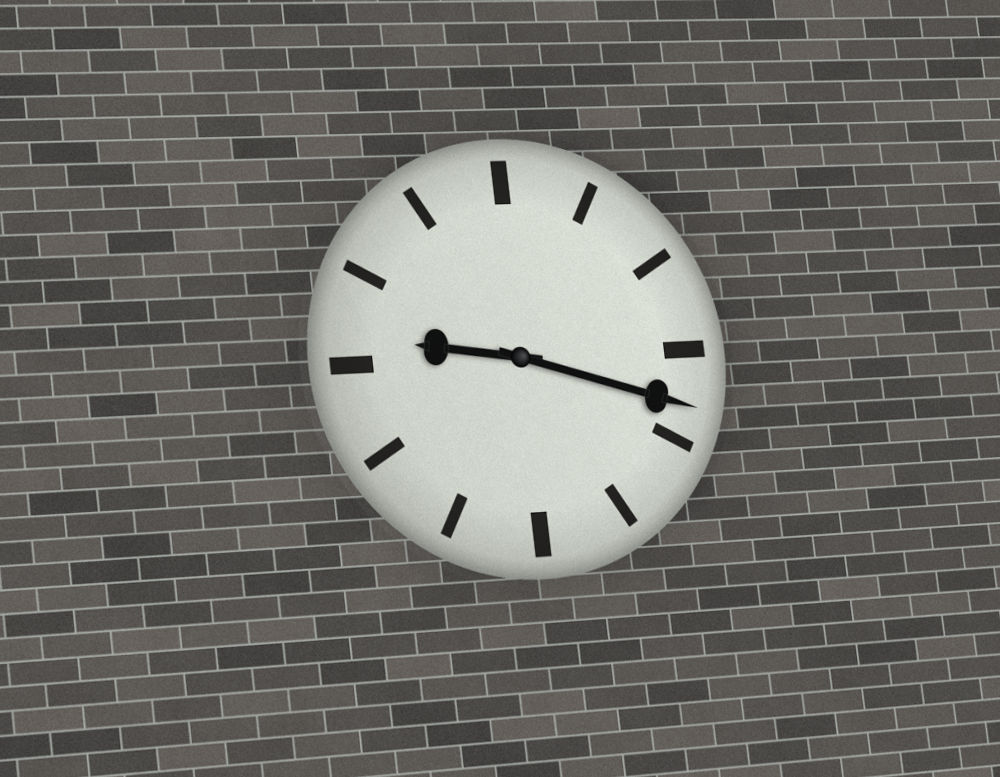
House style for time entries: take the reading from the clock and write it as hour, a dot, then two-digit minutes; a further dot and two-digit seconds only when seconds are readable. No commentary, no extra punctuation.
9.18
